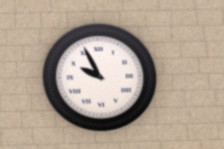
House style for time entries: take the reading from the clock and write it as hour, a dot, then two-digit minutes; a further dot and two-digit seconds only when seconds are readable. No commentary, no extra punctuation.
9.56
